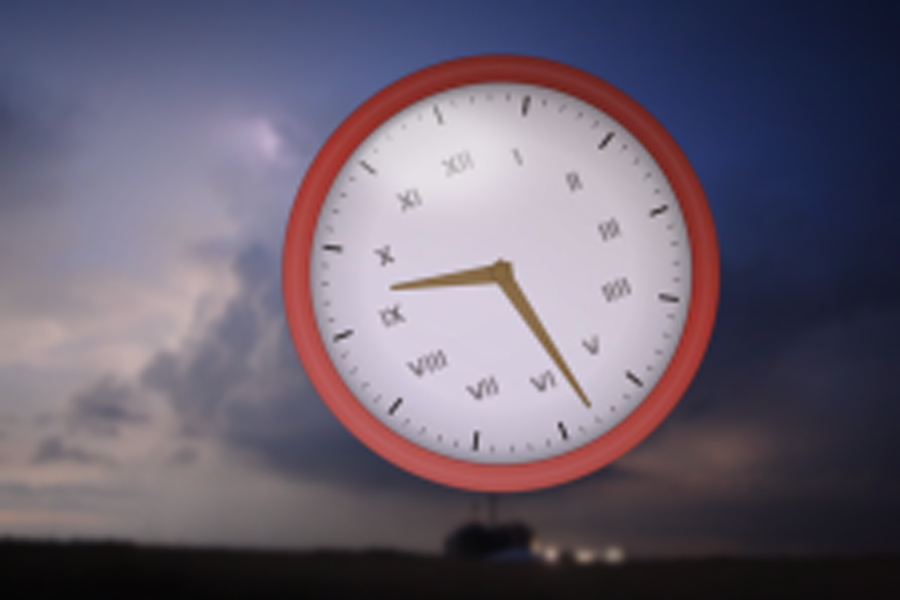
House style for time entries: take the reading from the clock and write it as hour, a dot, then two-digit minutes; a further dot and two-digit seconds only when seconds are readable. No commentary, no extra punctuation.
9.28
